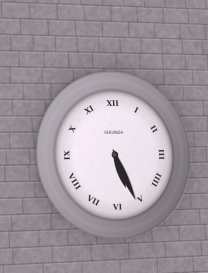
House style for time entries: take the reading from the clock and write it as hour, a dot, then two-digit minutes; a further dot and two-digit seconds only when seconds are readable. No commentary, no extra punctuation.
5.26
